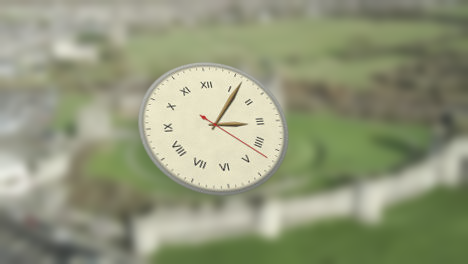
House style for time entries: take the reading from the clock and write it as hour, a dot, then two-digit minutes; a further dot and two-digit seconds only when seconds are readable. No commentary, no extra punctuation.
3.06.22
